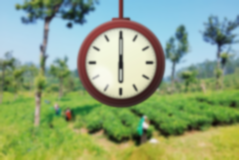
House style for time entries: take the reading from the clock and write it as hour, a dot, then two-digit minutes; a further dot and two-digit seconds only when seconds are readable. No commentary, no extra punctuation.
6.00
